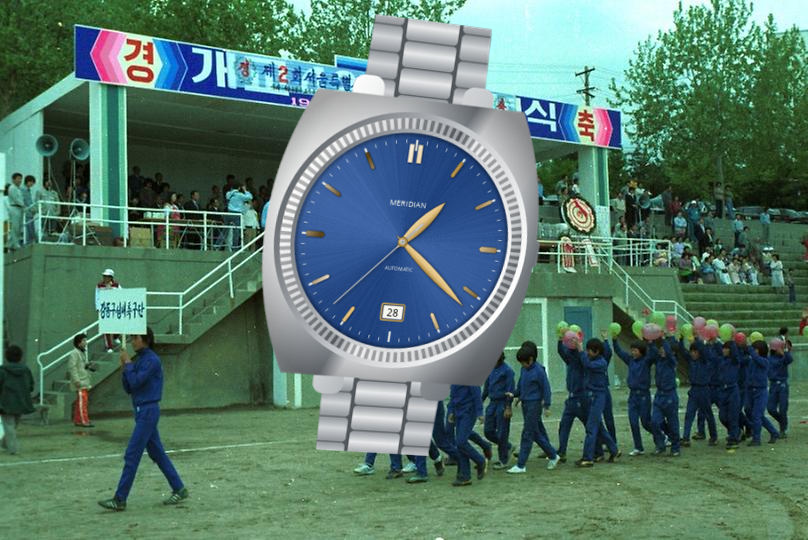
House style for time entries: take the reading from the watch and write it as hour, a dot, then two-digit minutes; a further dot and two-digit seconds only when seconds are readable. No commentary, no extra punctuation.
1.21.37
